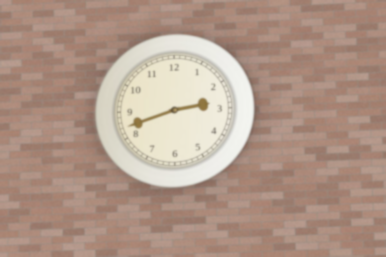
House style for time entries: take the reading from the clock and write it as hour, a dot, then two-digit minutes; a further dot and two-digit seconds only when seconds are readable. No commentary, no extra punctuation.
2.42
